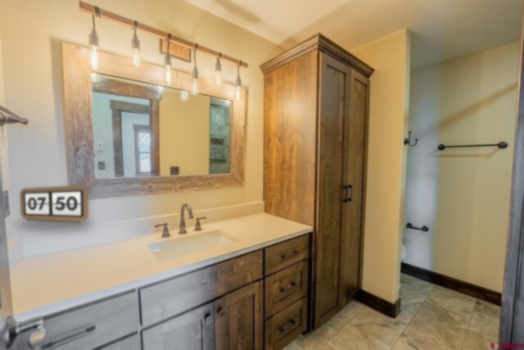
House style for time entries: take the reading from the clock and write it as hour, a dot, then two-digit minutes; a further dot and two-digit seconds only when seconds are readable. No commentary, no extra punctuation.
7.50
